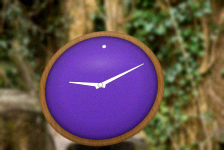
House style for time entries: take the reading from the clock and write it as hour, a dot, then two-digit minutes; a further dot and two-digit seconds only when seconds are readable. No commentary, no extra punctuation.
9.10
